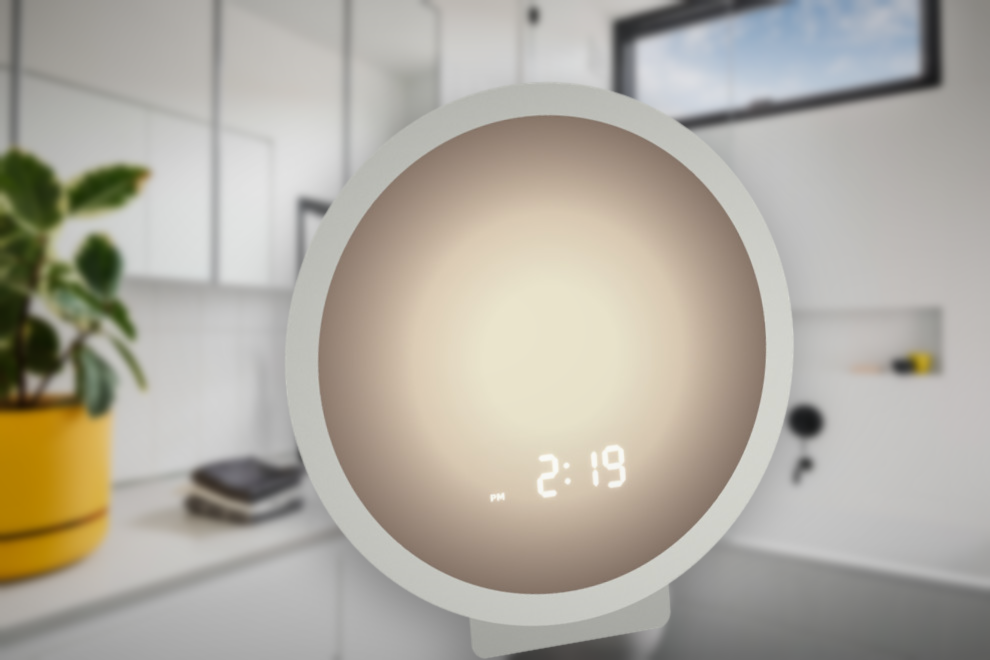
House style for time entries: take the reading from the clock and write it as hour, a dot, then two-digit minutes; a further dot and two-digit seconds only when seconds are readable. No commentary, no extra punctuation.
2.19
